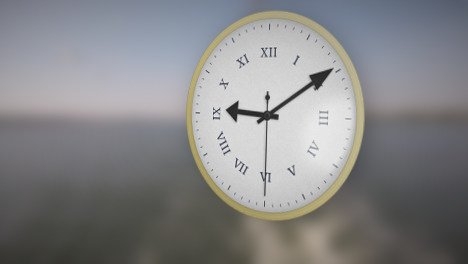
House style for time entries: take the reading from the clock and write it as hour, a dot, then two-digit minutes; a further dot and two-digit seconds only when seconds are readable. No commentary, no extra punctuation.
9.09.30
